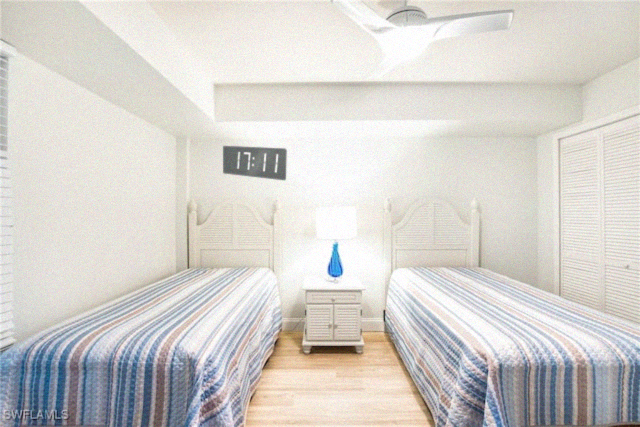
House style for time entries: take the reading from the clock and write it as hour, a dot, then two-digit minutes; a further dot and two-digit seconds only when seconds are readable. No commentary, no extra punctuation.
17.11
